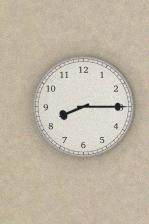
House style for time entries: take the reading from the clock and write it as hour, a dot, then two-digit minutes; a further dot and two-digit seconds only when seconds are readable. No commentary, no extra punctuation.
8.15
